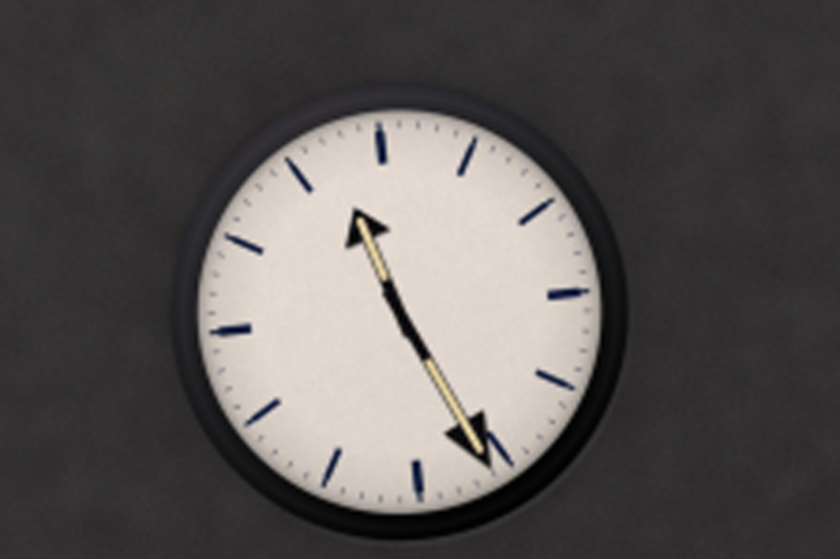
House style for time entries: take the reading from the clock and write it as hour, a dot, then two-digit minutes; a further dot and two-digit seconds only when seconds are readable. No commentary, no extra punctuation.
11.26
